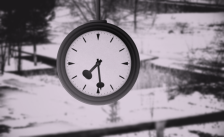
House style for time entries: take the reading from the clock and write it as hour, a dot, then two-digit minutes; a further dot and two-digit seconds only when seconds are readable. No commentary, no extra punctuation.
7.29
